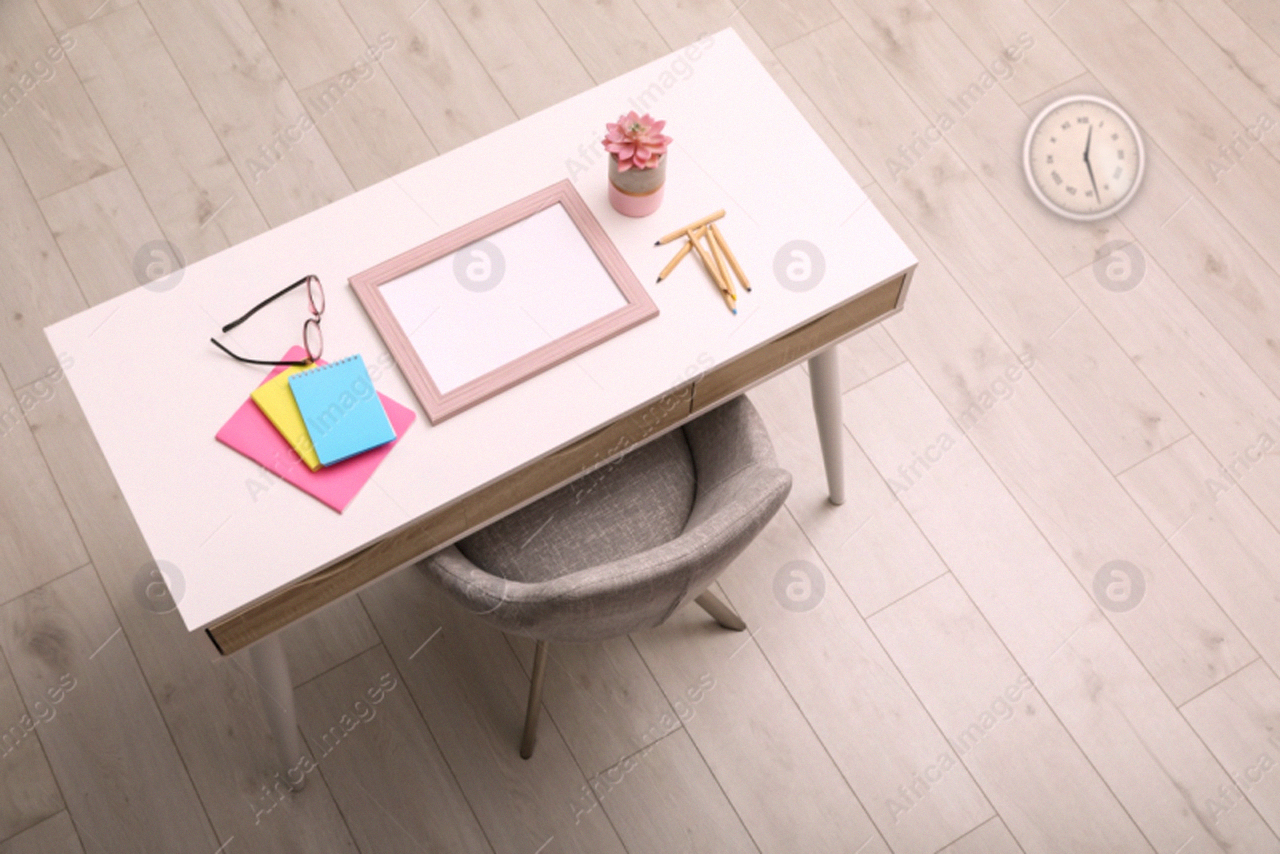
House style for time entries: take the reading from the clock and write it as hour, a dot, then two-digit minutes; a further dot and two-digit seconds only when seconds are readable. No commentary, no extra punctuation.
12.28
